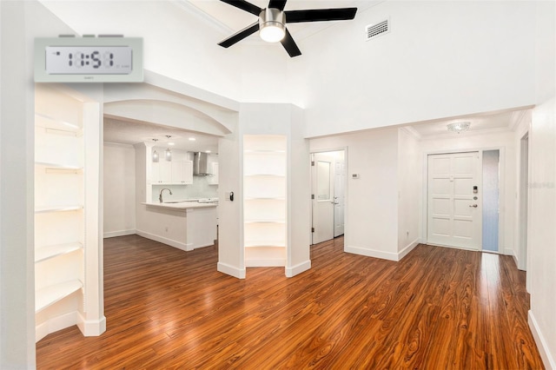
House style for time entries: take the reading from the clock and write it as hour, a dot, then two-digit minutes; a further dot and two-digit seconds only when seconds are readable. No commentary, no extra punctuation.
11.51
